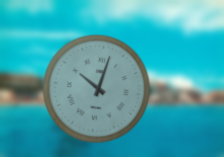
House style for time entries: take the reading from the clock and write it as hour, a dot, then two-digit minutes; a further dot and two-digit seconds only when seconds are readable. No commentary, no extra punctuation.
10.02
